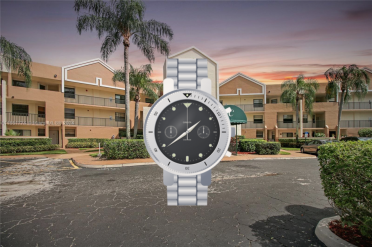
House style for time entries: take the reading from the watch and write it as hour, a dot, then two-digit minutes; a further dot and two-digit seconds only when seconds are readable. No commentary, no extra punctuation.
1.39
